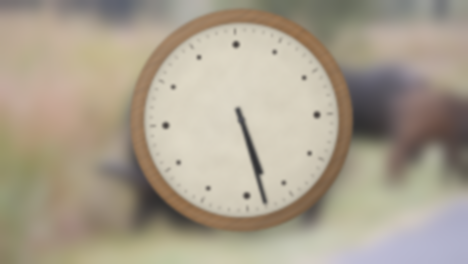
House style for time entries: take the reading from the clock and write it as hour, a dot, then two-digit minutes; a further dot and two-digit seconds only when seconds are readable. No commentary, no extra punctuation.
5.28
